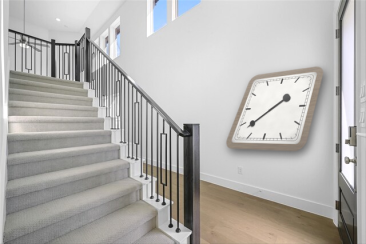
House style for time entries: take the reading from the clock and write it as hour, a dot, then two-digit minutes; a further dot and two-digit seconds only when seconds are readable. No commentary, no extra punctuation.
1.38
